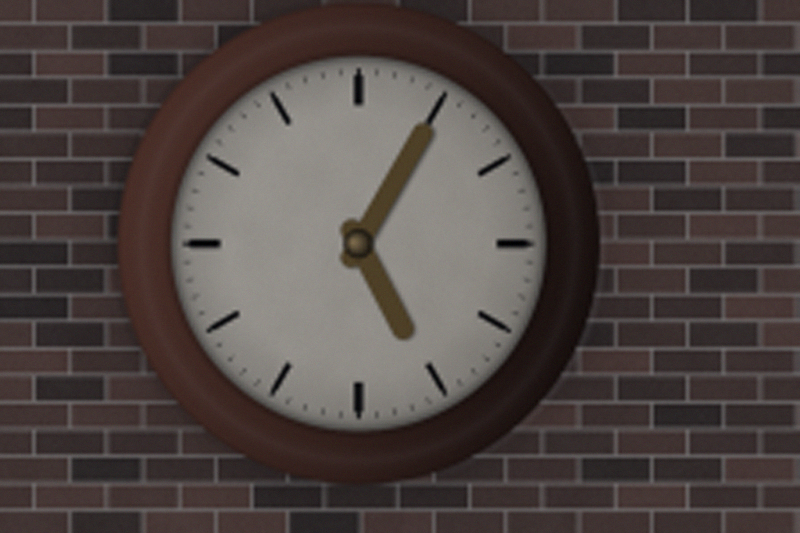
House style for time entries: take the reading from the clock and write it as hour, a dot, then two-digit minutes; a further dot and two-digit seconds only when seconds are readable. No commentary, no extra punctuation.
5.05
